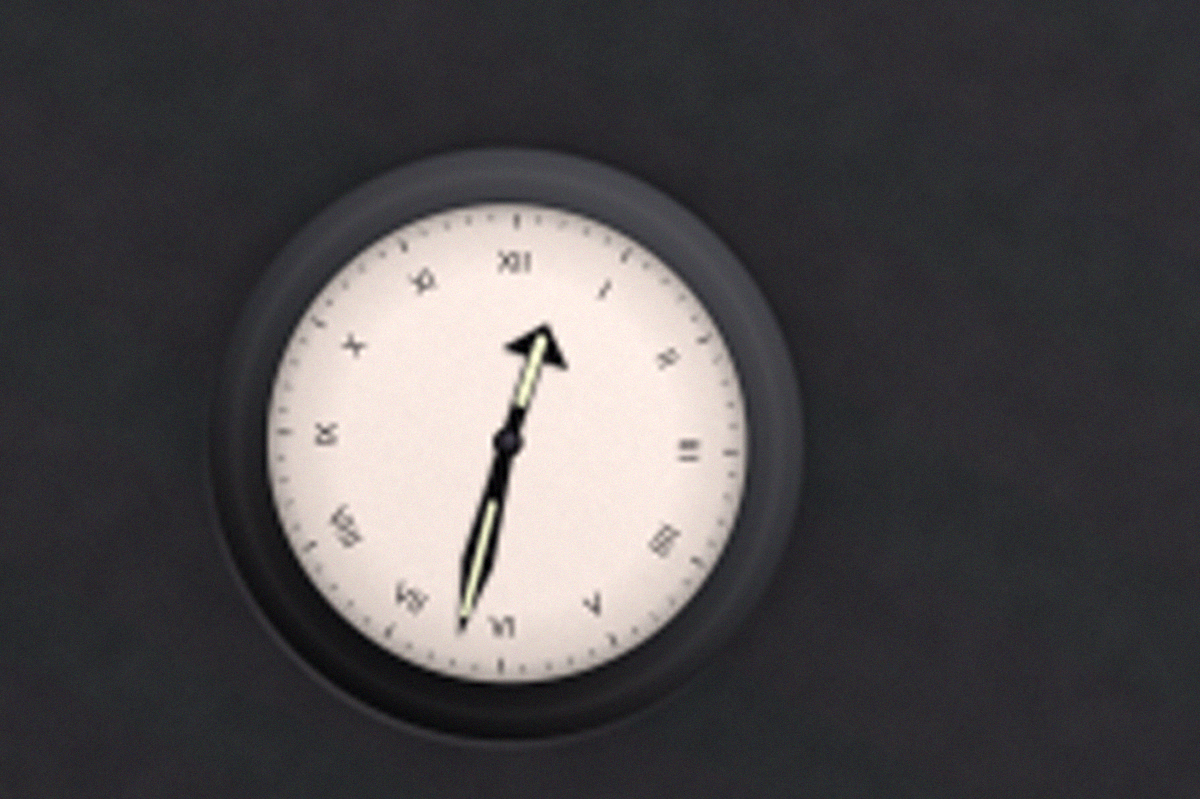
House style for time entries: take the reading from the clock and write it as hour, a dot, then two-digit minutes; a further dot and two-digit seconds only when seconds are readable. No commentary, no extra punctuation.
12.32
